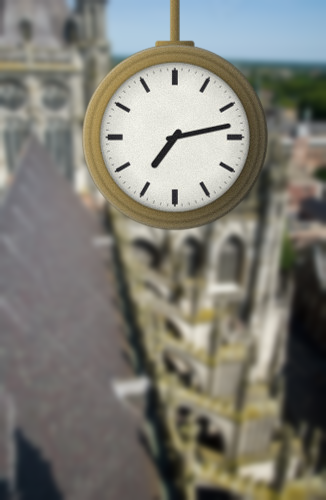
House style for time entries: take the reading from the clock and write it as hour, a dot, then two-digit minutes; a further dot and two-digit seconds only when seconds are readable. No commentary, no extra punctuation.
7.13
